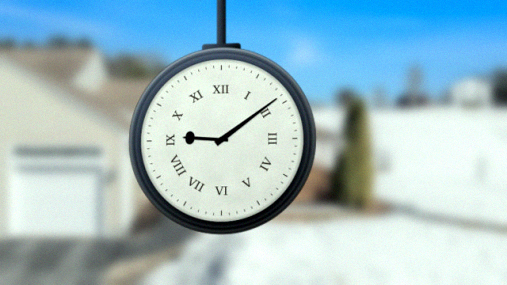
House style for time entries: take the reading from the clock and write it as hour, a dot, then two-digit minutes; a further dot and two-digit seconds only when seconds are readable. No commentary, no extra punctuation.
9.09
